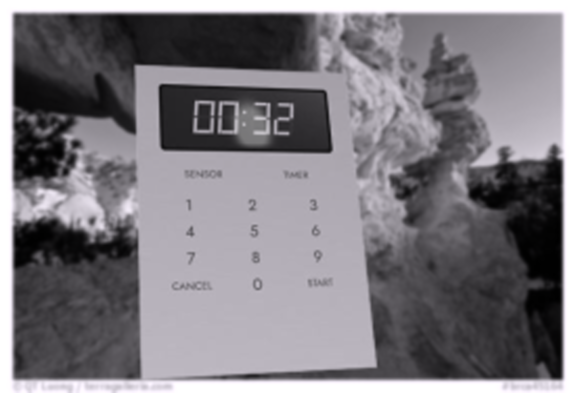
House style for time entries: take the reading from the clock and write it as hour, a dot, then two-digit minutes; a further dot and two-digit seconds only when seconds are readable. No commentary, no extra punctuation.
0.32
